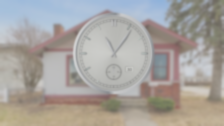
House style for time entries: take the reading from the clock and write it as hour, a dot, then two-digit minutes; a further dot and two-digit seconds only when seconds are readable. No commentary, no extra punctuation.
11.06
